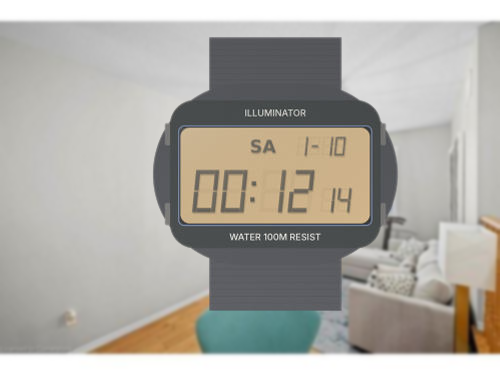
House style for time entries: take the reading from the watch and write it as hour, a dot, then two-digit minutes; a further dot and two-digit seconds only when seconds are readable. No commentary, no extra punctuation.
0.12.14
